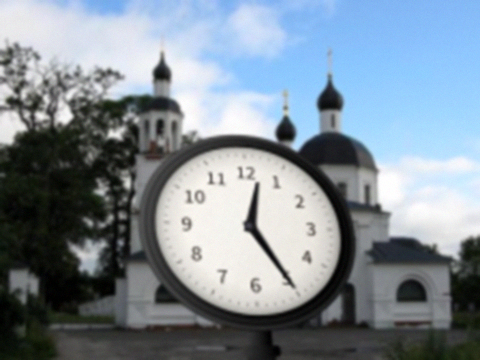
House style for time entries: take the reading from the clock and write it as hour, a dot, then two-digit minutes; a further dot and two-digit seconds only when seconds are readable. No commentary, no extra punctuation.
12.25
